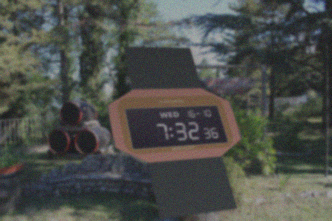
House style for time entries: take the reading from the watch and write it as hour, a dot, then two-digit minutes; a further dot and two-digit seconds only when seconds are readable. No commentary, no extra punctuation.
7.32.36
